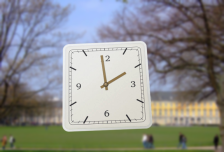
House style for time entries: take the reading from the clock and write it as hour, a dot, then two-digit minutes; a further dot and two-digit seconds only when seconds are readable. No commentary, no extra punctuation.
1.59
